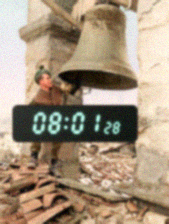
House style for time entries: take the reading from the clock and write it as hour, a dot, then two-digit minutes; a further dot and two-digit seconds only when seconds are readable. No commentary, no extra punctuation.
8.01.28
